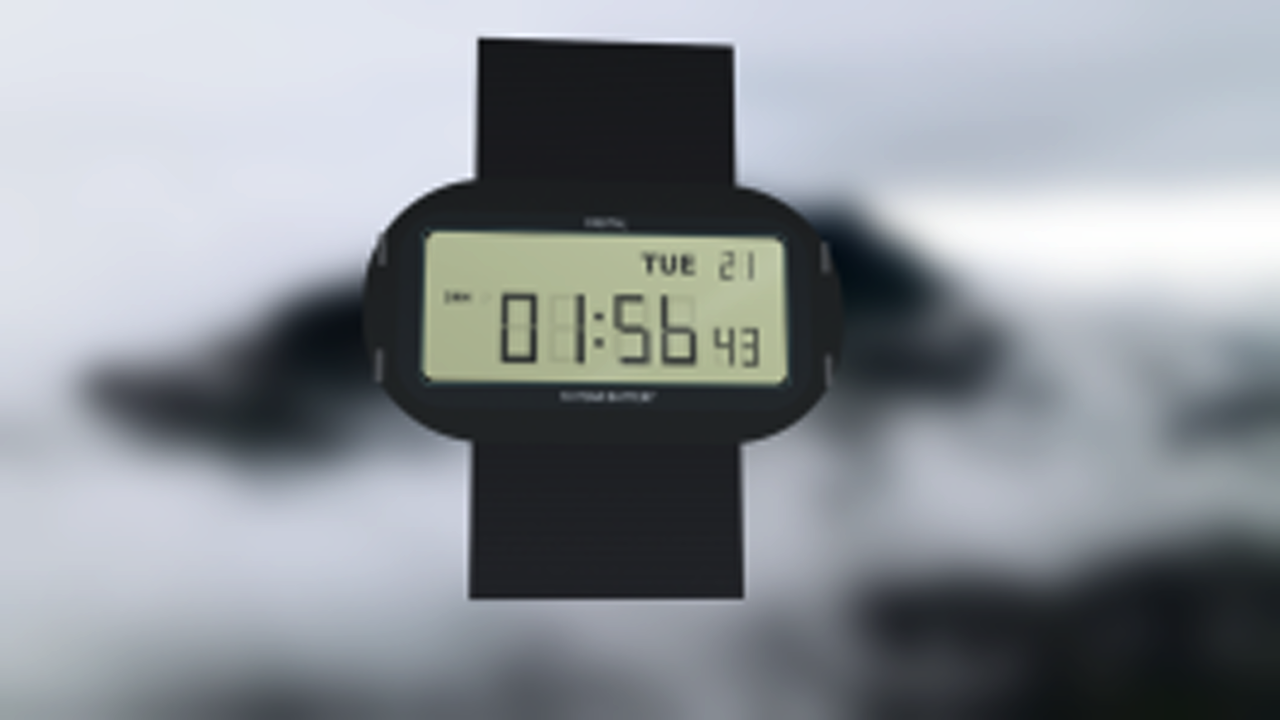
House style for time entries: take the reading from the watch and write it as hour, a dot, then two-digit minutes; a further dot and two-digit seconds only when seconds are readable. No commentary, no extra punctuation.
1.56.43
